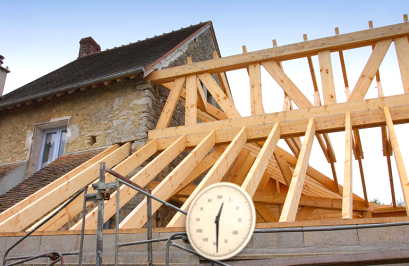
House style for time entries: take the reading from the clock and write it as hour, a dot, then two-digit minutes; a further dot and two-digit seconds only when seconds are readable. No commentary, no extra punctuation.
12.29
